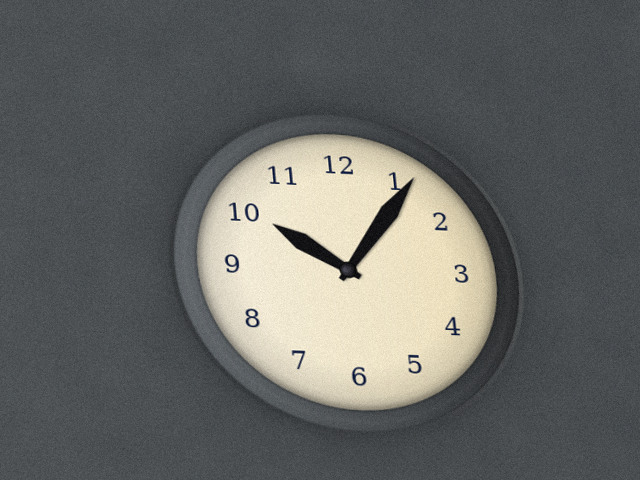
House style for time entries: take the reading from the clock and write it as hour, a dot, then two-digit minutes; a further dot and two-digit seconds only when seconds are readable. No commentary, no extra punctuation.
10.06
